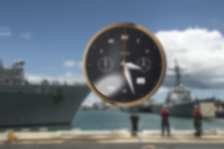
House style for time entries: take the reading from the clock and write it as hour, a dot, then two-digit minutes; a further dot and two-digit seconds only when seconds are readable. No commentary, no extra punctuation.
3.27
